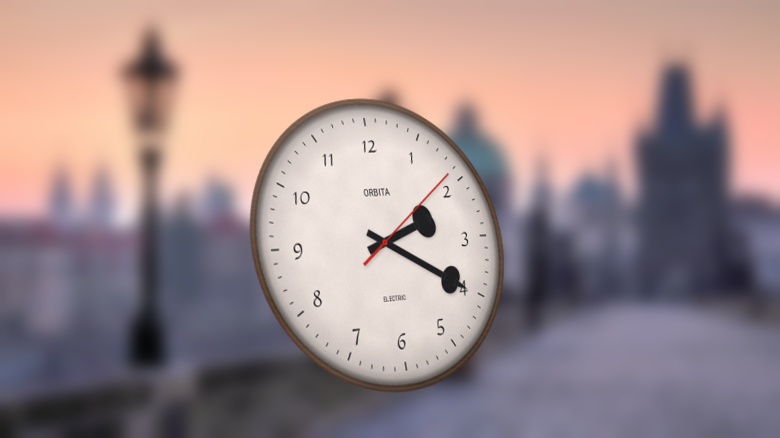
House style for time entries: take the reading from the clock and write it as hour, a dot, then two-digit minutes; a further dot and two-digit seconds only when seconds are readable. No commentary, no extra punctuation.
2.20.09
